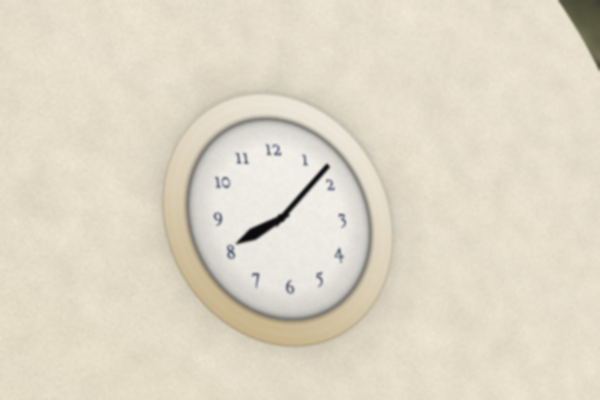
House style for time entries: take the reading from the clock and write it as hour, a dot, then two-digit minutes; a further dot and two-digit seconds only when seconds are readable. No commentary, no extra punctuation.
8.08
